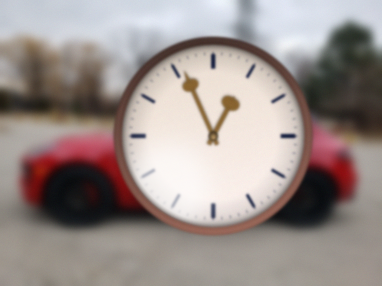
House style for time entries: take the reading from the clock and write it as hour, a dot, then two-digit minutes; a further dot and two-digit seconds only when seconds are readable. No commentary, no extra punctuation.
12.56
